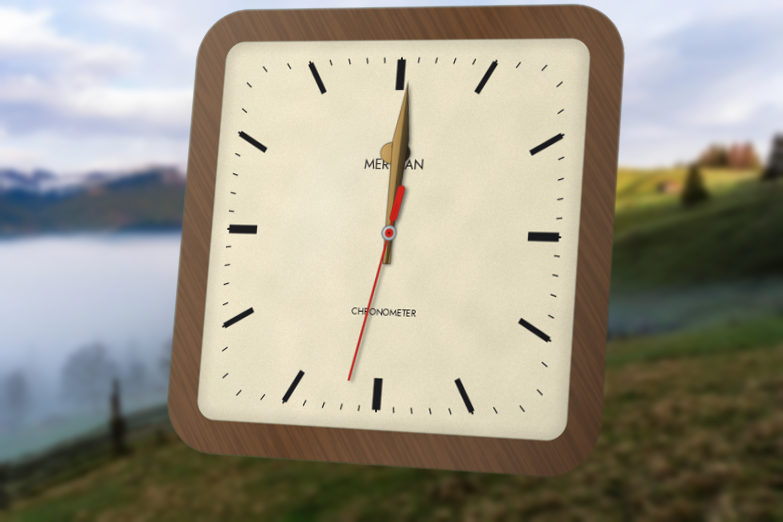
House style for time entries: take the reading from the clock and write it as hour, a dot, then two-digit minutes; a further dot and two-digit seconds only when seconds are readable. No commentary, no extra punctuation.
12.00.32
